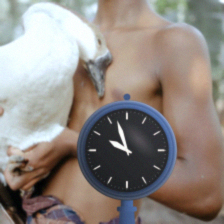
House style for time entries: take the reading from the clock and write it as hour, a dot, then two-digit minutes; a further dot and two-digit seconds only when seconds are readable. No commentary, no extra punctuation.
9.57
